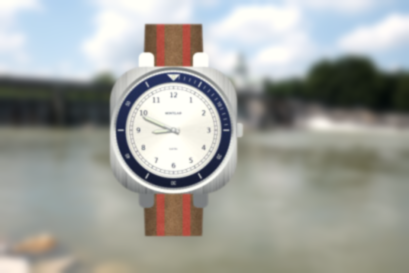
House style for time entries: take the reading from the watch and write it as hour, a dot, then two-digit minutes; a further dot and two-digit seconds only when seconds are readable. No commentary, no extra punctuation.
8.49
